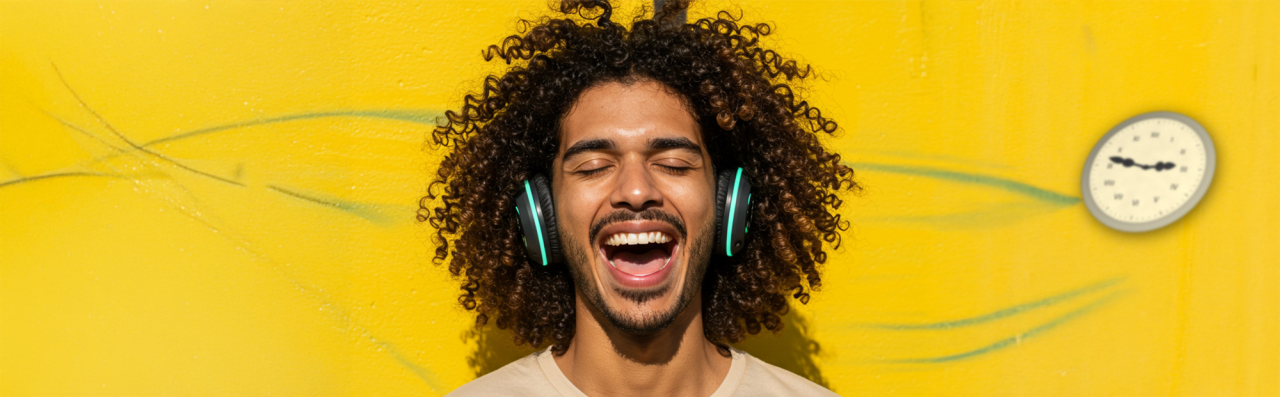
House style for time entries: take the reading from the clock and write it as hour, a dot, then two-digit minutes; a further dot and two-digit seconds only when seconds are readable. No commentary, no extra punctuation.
2.47
